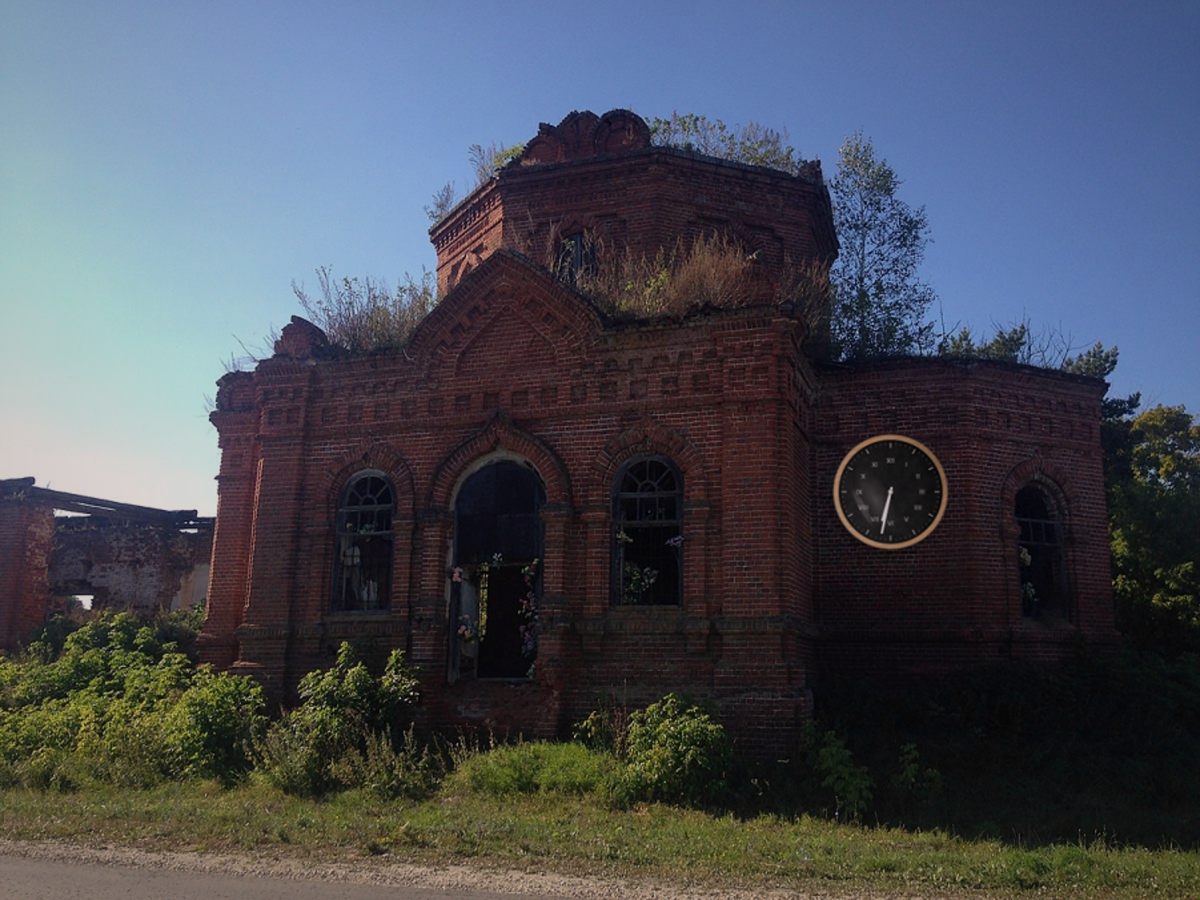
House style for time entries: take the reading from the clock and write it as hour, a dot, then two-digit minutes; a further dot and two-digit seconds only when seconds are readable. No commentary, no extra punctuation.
6.32
